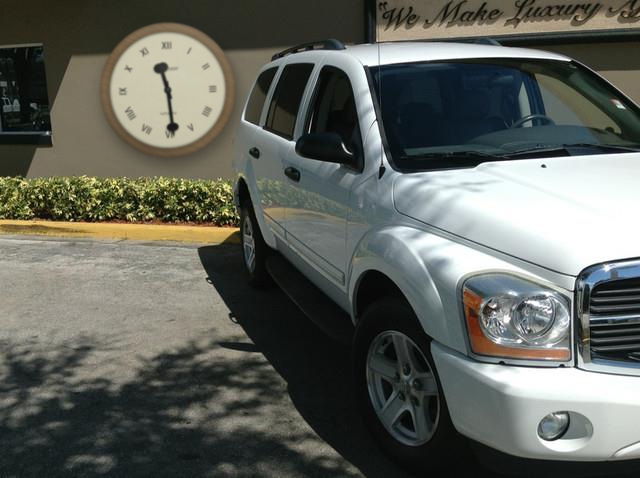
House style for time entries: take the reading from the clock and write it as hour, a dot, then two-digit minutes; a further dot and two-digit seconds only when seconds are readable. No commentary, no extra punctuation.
11.29
